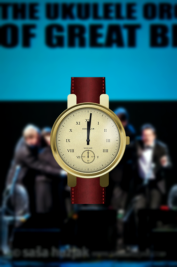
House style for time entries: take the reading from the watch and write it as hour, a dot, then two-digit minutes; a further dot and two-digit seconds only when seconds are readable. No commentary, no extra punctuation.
12.01
